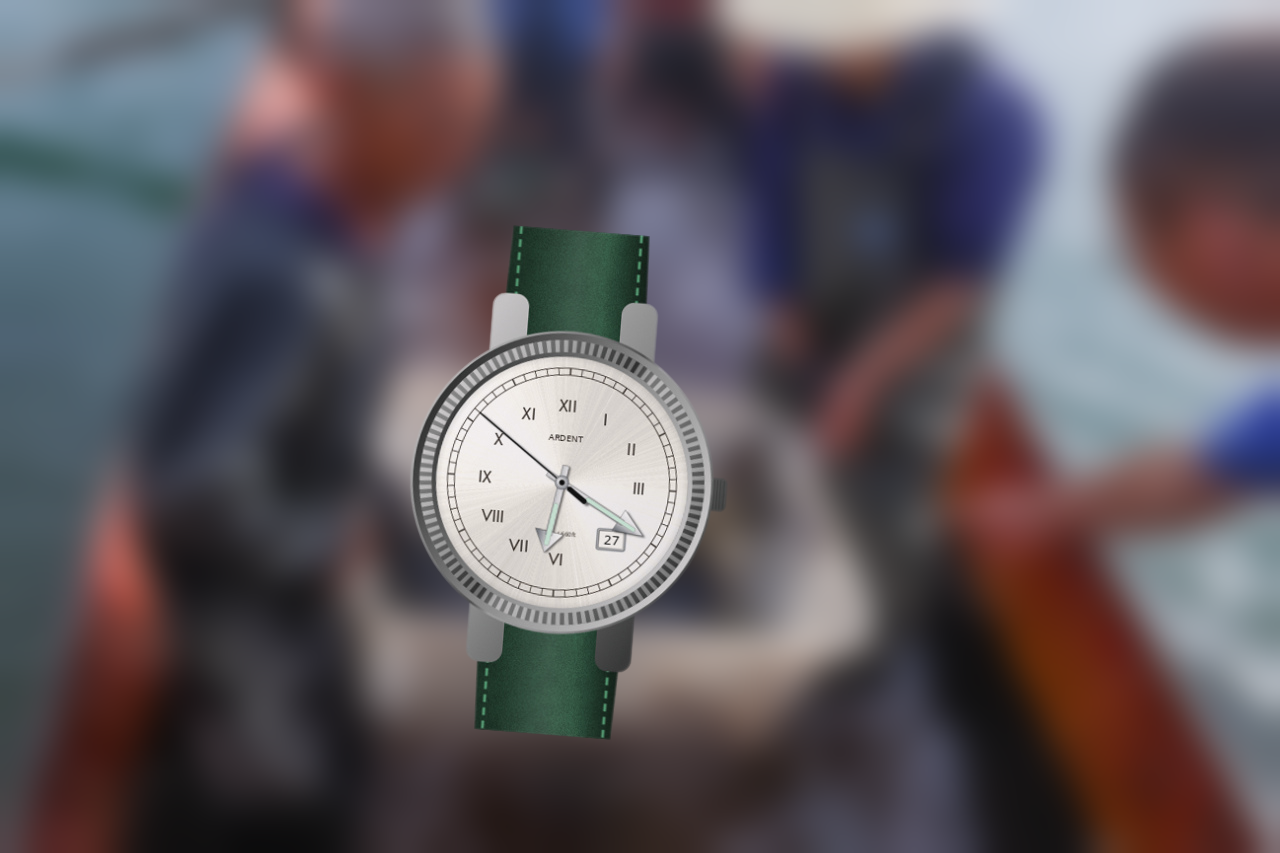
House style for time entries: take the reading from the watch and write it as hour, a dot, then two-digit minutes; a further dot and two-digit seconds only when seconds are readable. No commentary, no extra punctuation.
6.19.51
